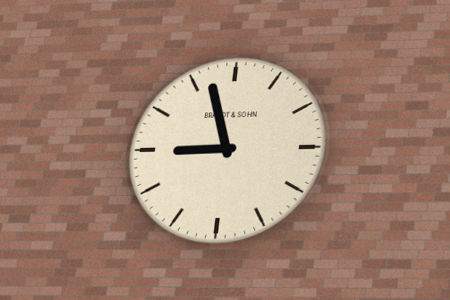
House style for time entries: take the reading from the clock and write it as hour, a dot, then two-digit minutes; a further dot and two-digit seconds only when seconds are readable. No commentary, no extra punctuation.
8.57
